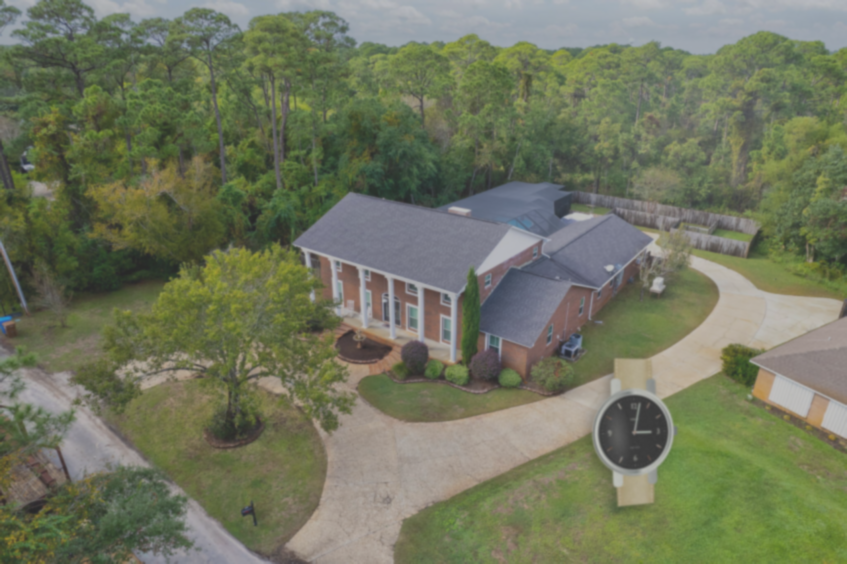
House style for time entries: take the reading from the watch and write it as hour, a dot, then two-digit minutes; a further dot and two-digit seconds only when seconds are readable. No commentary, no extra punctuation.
3.02
